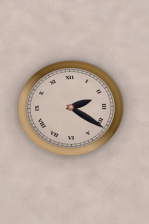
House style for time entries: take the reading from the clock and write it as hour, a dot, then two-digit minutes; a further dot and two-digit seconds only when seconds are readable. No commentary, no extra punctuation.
2.21
